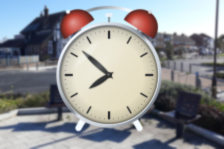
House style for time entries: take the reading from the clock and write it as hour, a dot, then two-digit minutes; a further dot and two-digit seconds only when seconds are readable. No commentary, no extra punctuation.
7.52
